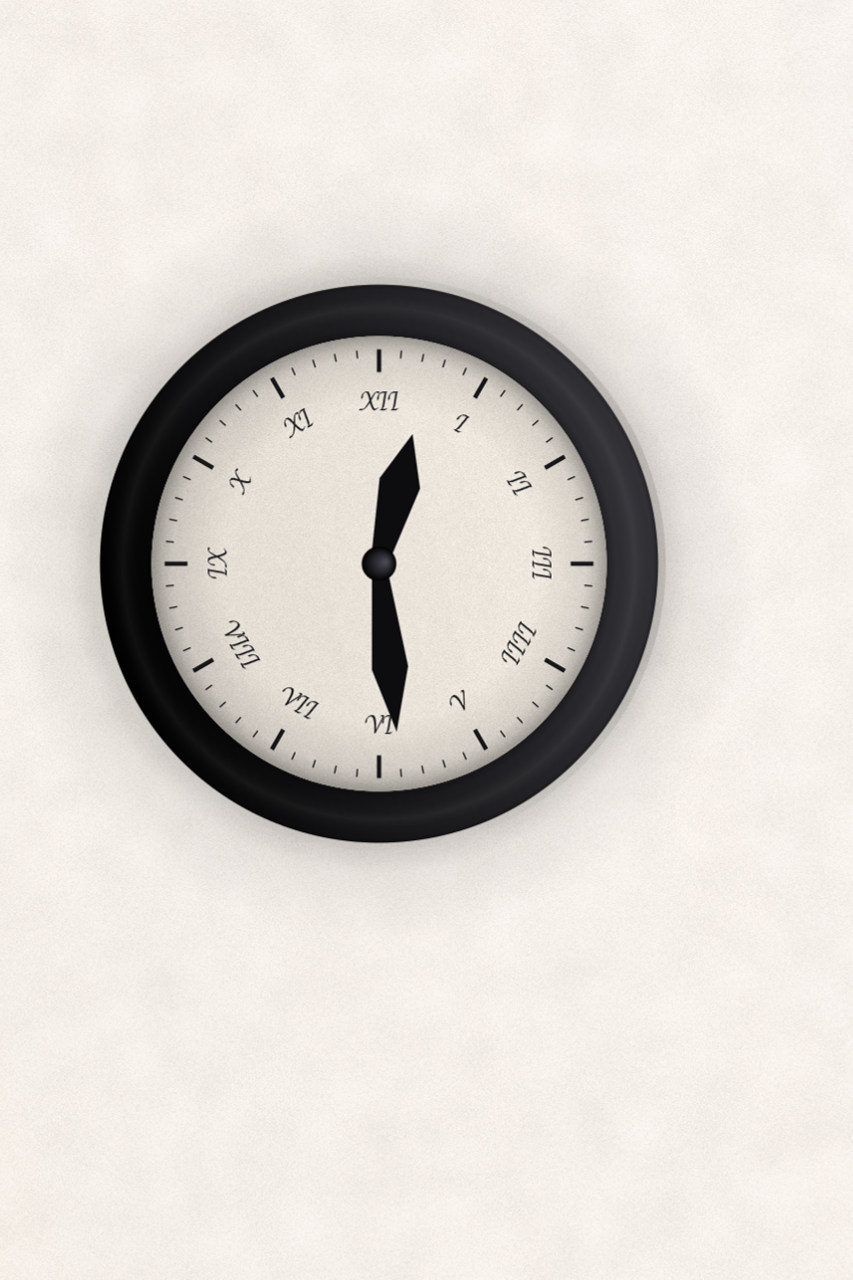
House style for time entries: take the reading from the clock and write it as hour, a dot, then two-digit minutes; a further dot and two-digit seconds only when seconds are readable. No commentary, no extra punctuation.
12.29
